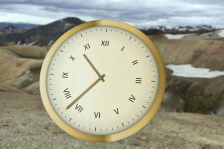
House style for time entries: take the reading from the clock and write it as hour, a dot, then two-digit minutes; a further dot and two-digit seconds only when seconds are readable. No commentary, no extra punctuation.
10.37
